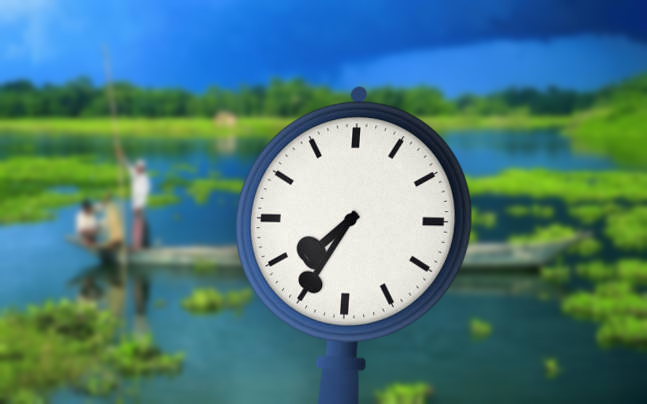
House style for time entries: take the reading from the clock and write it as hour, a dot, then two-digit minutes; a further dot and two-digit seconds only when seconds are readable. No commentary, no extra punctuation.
7.35
